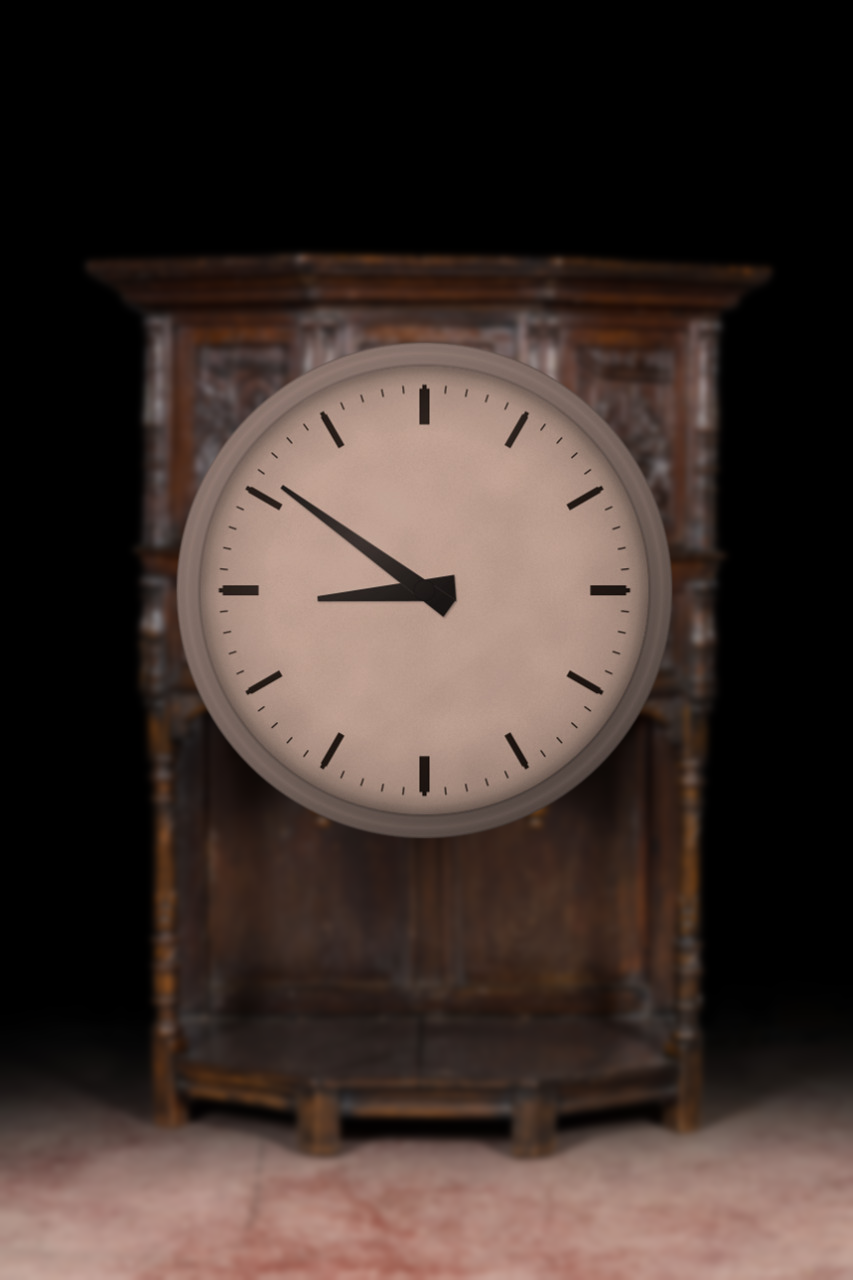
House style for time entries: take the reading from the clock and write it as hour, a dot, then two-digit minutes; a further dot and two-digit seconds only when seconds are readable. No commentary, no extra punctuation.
8.51
